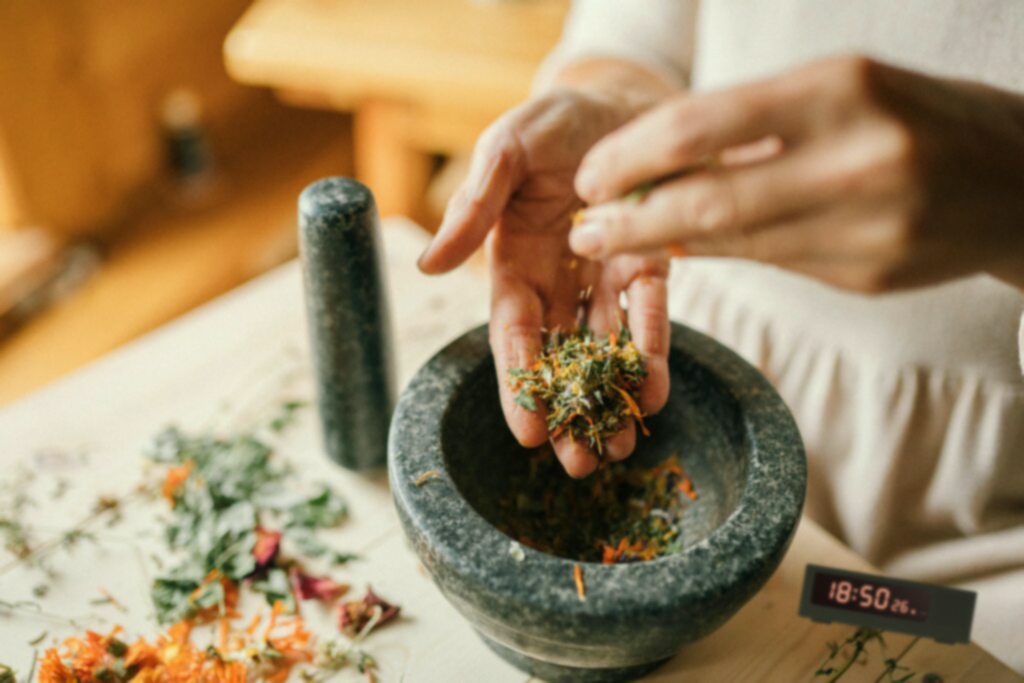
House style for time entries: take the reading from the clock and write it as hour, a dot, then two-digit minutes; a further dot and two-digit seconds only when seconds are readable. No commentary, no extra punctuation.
18.50
